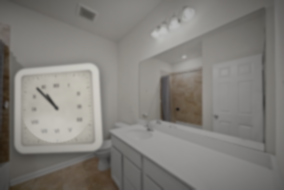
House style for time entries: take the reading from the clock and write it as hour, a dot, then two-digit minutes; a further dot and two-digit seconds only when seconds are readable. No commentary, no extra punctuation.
10.53
